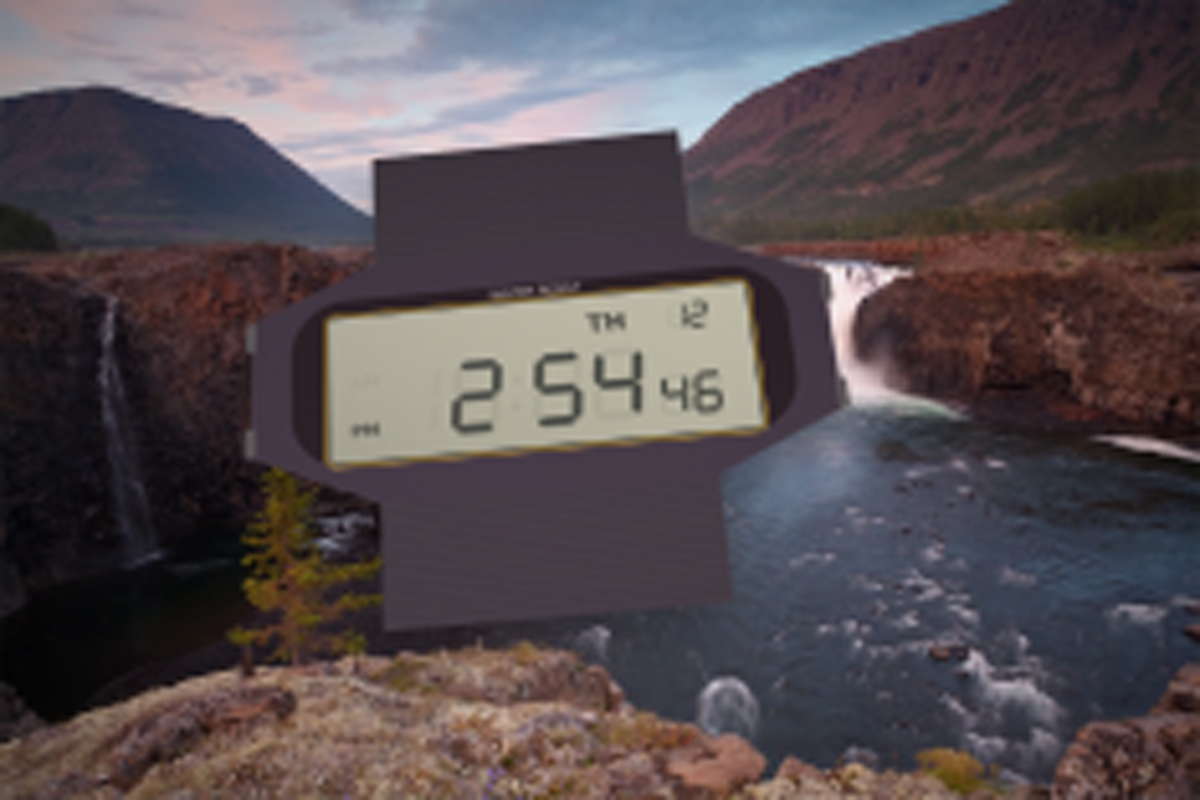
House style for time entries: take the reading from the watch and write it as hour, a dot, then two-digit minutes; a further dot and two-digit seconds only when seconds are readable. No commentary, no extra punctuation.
2.54.46
